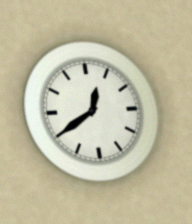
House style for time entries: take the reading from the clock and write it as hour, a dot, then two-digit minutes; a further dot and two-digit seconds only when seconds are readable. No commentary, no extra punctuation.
12.40
